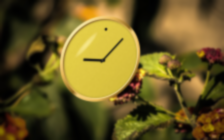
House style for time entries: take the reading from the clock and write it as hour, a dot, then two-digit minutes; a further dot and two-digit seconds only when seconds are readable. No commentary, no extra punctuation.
9.07
